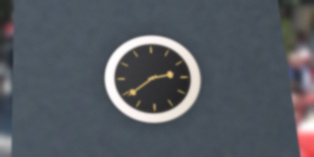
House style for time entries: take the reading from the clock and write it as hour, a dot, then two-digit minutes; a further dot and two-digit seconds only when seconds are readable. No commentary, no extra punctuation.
2.39
